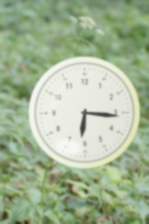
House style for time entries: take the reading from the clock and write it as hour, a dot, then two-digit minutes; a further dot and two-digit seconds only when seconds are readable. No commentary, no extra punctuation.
6.16
